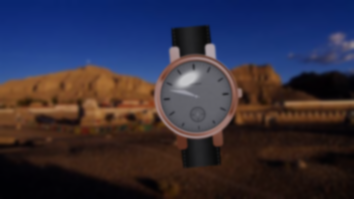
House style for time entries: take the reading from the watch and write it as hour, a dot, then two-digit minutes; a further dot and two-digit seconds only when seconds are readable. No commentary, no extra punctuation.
9.48
